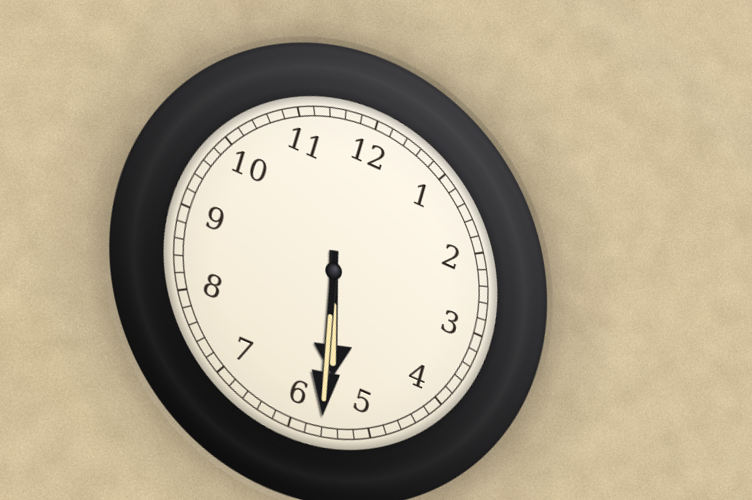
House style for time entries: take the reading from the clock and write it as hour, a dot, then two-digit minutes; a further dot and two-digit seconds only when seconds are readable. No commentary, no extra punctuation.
5.28
